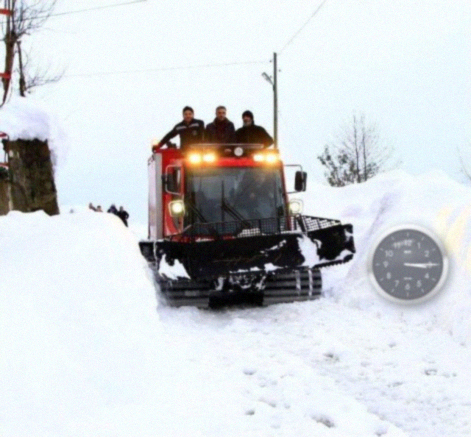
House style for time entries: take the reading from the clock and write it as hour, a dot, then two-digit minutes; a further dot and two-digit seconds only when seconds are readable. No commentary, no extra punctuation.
3.15
